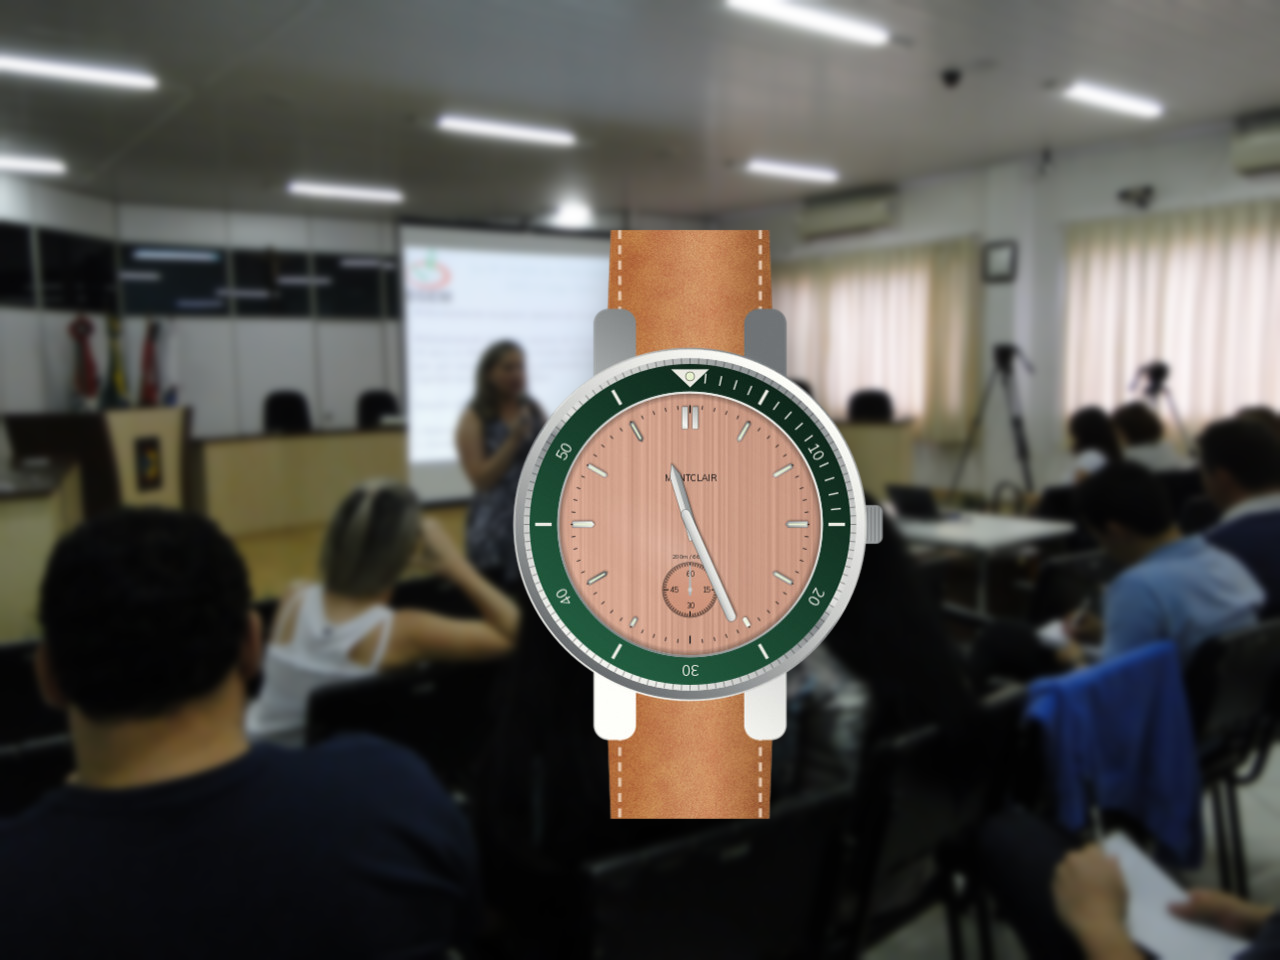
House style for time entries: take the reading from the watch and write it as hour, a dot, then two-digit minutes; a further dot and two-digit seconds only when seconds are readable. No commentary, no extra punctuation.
11.26
